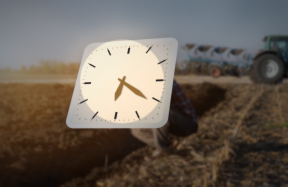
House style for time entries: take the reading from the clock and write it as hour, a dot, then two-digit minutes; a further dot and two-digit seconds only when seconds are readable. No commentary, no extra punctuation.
6.21
